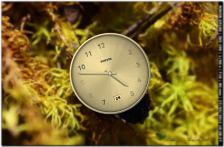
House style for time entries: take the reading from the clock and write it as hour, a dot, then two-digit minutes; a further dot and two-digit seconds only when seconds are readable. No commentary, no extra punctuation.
4.48
